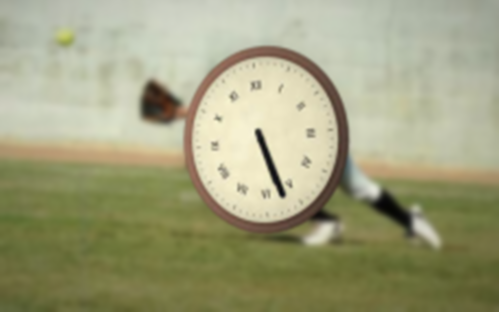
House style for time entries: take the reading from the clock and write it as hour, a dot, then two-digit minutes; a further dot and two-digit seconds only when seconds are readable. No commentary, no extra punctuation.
5.27
